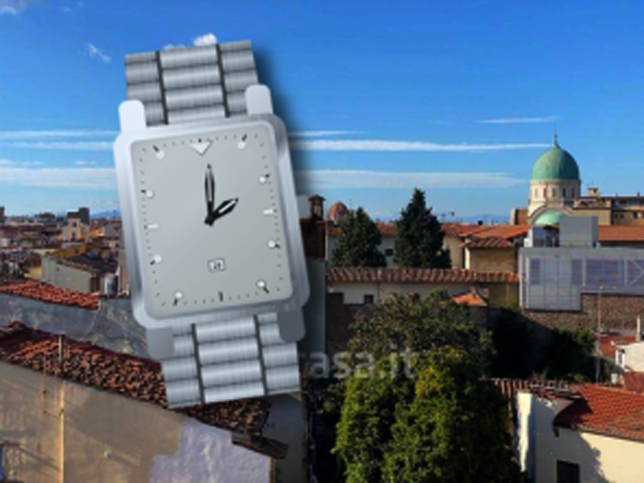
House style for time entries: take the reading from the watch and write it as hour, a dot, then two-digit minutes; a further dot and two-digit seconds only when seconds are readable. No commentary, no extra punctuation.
2.01
